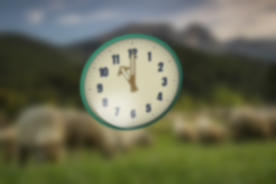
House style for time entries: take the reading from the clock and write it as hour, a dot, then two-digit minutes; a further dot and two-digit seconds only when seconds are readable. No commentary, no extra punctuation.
11.00
